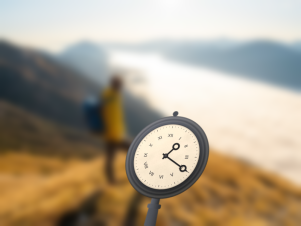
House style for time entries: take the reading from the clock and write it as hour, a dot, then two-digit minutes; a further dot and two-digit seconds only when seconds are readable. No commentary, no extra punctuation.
1.20
